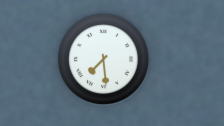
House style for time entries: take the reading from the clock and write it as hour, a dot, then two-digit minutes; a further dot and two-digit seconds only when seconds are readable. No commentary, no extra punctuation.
7.29
